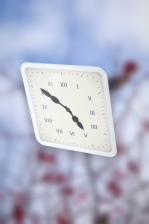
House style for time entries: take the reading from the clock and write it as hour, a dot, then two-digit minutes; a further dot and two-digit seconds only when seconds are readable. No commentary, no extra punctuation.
4.51
